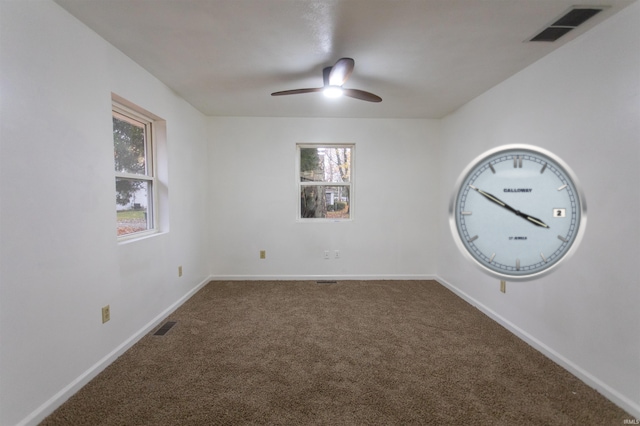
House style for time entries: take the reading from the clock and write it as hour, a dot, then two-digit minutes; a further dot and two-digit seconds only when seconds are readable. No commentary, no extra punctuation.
3.50
